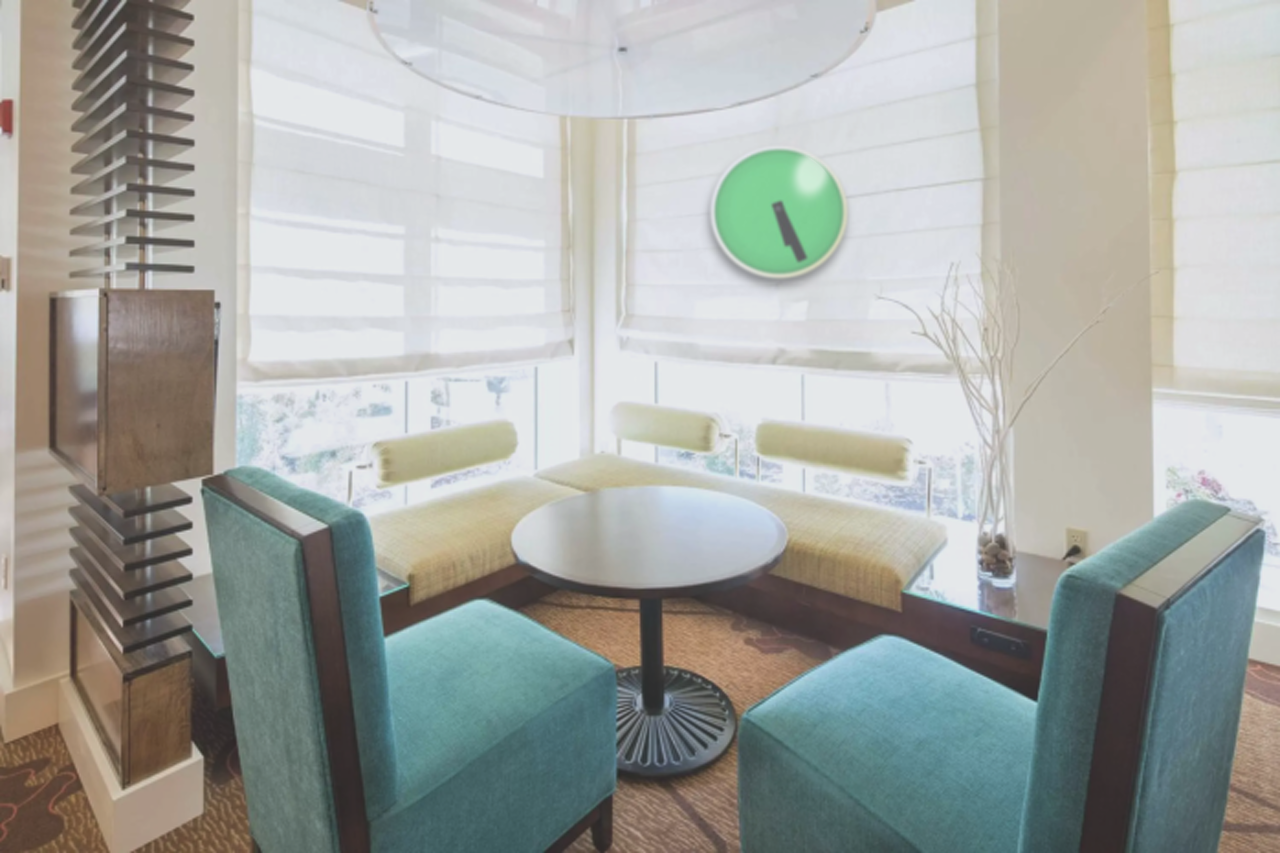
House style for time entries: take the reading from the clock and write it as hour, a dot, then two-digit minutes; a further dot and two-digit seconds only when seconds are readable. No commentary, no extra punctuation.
5.26
